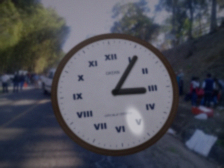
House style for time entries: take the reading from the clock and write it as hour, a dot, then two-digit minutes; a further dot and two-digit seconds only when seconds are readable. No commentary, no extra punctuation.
3.06
